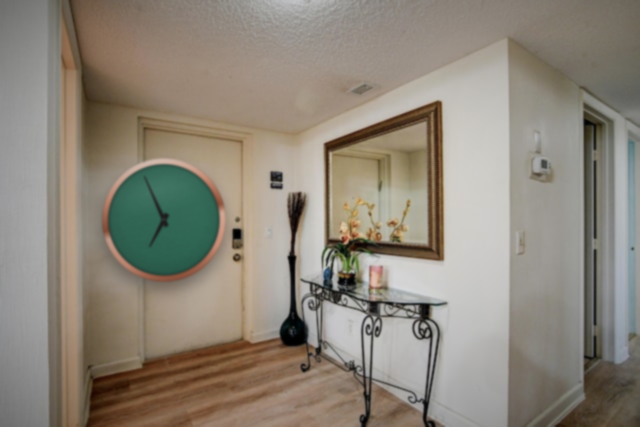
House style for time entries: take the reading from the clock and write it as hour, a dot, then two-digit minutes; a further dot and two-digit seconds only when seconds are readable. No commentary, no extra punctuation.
6.56
